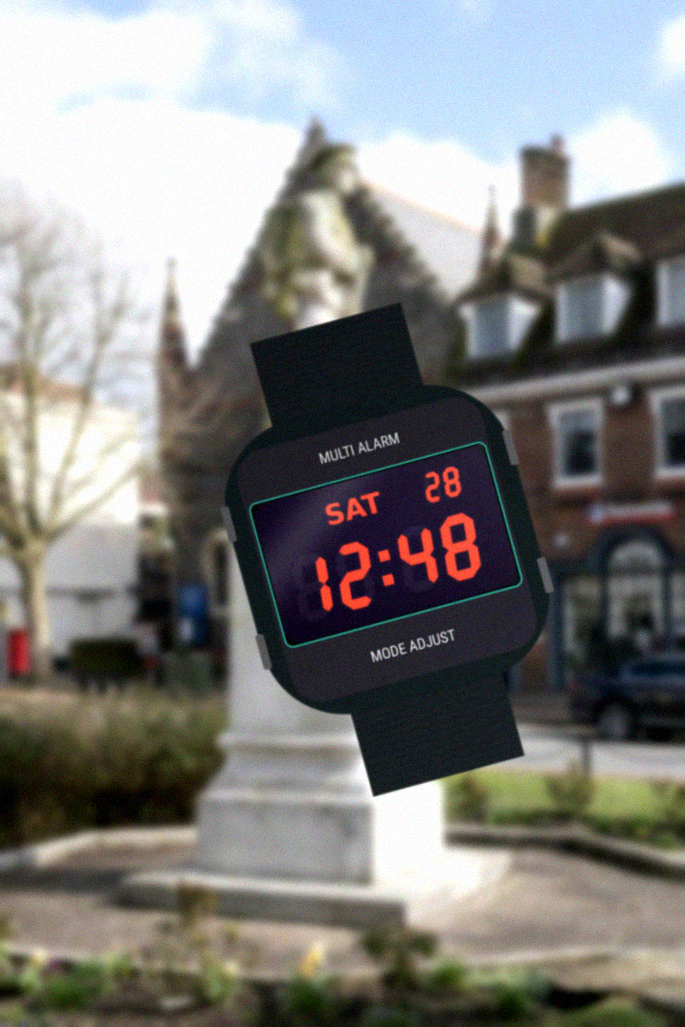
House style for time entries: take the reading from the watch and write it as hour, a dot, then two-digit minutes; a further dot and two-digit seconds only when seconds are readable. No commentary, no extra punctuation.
12.48
